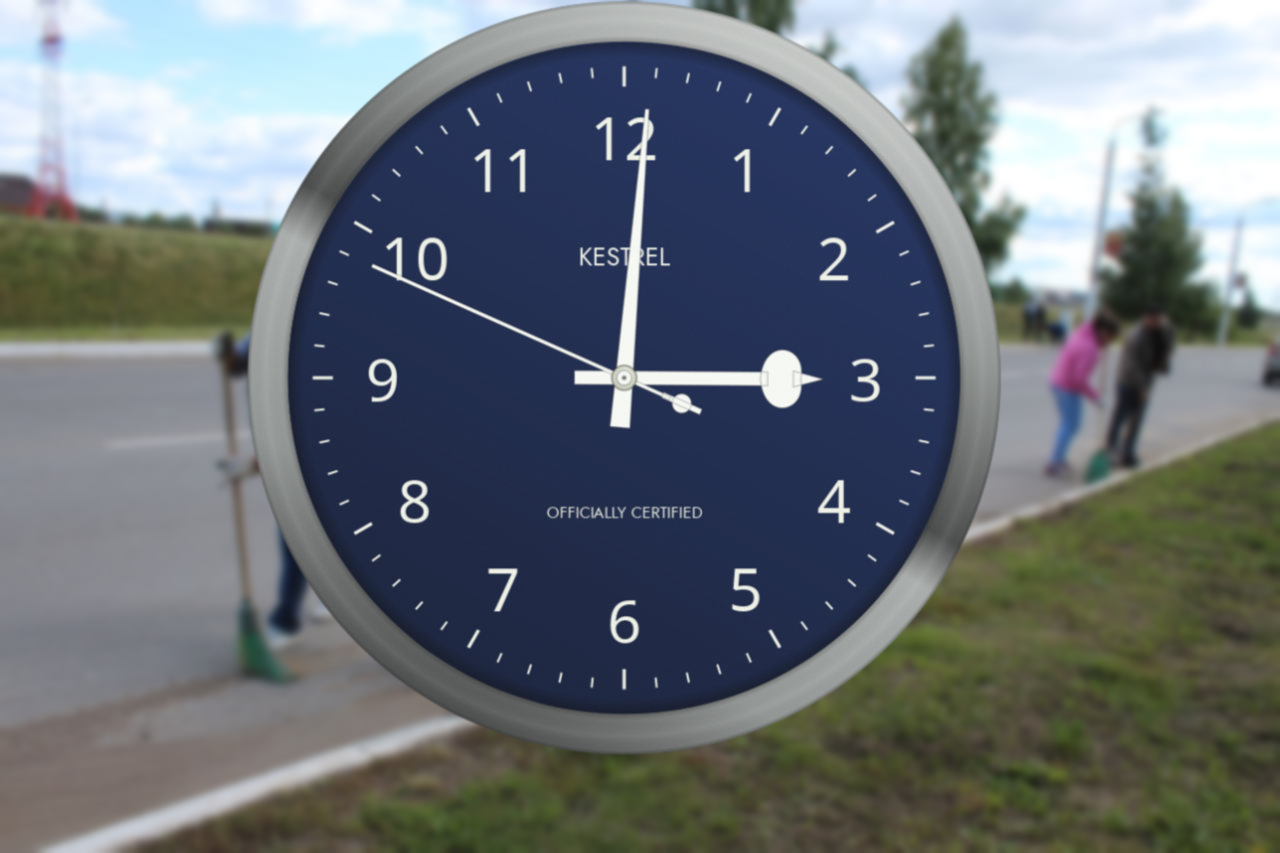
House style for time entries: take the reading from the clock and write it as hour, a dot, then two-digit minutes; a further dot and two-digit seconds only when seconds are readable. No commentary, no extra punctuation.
3.00.49
